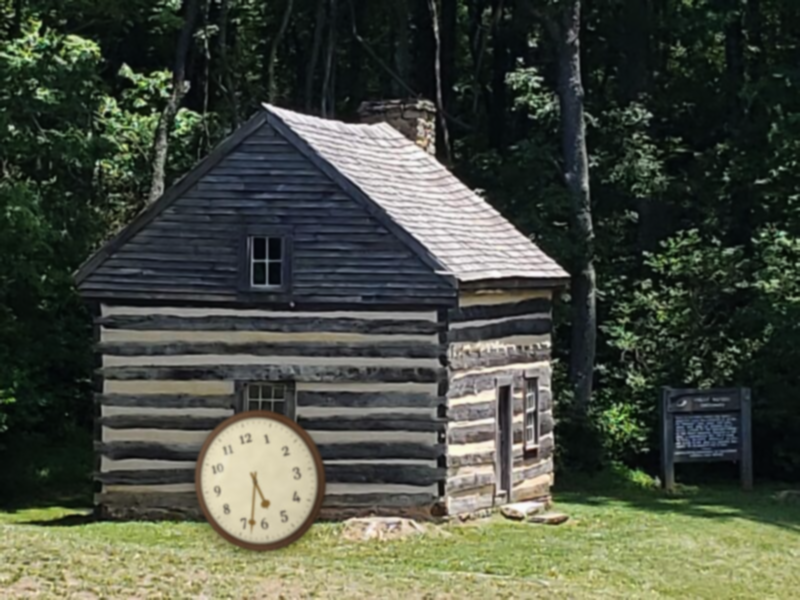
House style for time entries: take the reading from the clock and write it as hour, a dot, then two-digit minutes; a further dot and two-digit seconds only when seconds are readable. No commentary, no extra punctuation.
5.33
